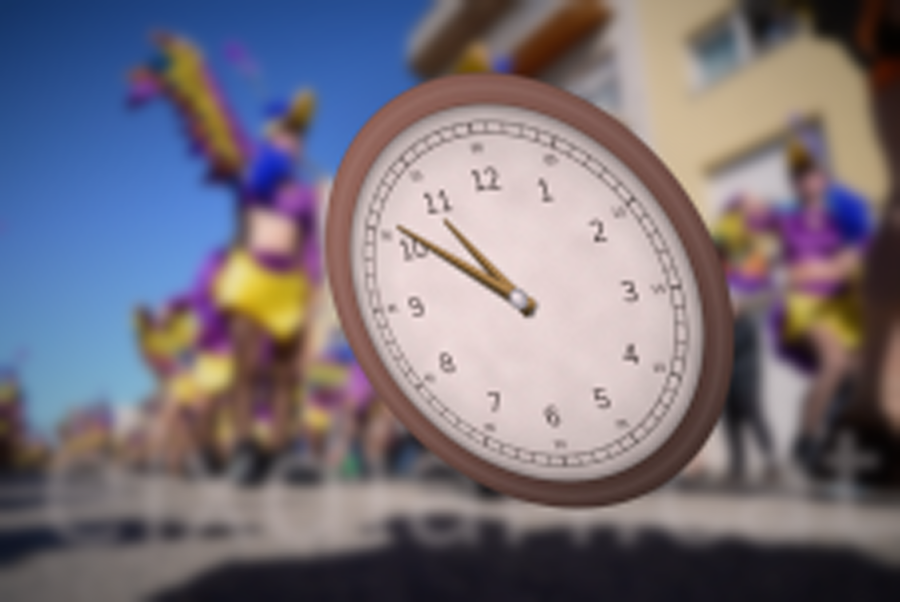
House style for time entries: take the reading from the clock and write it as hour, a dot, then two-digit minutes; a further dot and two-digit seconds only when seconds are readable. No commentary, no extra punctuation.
10.51
